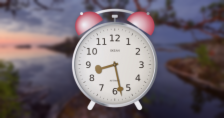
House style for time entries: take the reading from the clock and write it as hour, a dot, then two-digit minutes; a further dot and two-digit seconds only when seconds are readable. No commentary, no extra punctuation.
8.28
